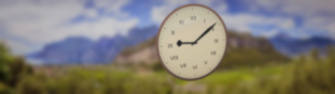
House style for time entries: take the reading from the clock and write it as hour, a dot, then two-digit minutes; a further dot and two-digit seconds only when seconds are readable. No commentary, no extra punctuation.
9.09
